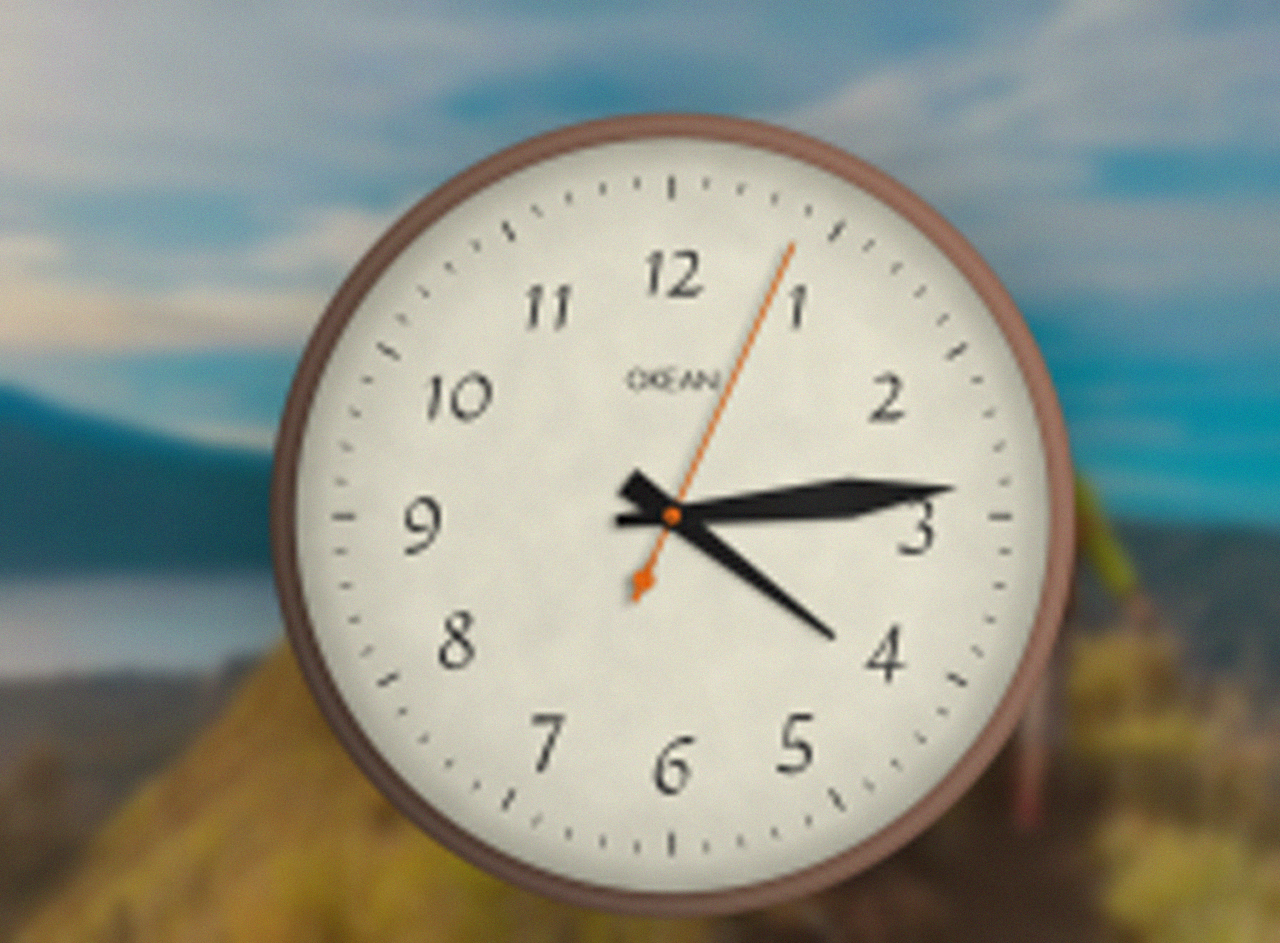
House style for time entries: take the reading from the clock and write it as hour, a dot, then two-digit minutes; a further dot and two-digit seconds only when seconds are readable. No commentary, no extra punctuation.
4.14.04
